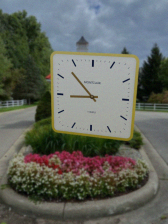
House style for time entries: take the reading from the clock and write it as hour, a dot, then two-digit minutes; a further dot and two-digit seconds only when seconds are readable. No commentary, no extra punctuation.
8.53
